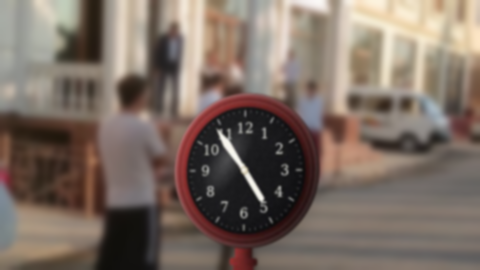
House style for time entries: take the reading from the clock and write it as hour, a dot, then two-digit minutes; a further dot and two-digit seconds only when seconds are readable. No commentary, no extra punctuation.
4.54
